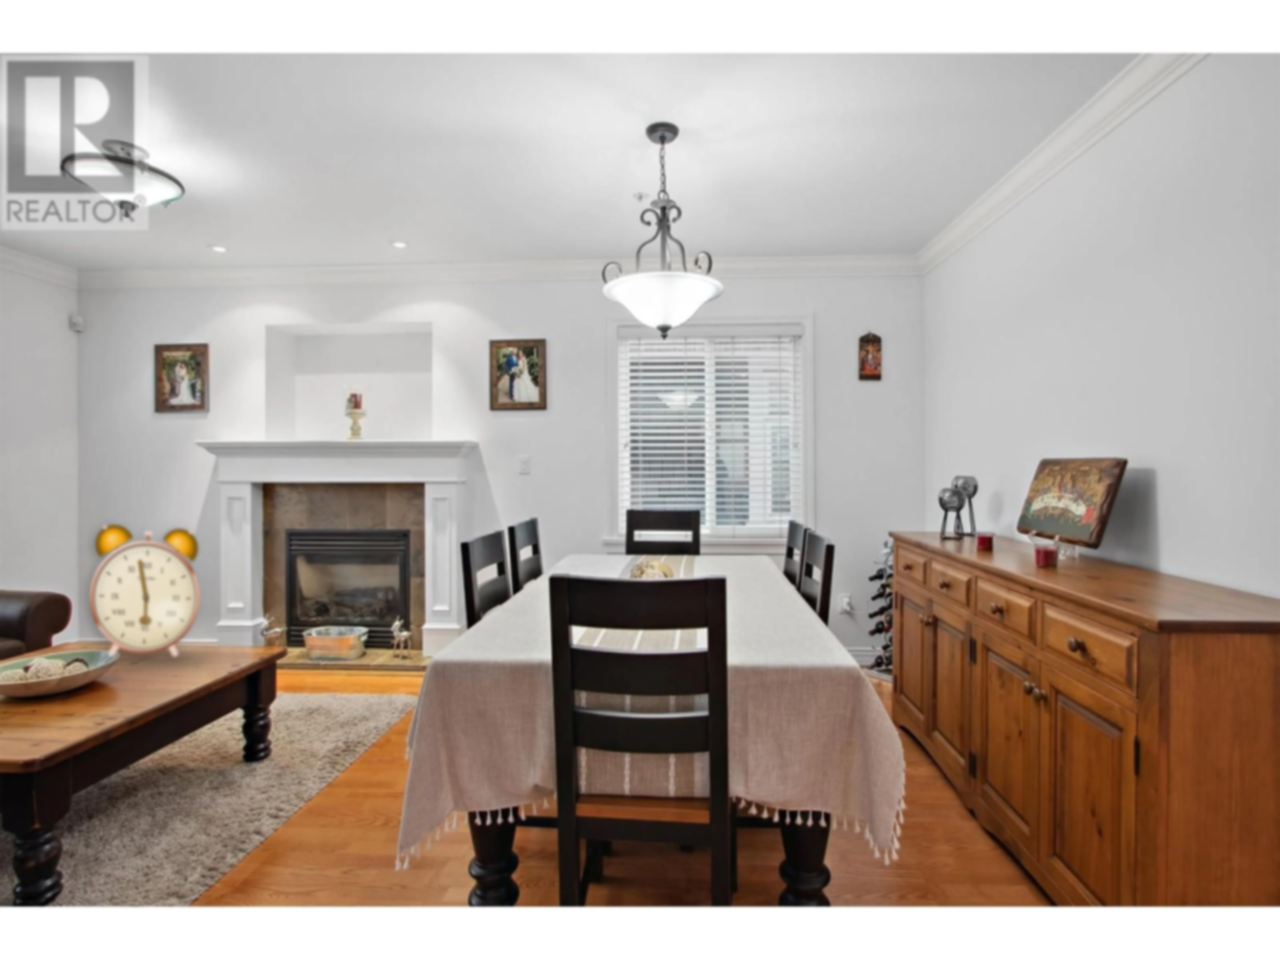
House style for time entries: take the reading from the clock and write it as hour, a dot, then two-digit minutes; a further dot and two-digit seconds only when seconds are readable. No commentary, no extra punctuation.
5.58
